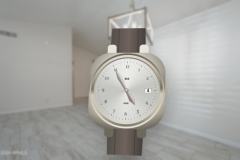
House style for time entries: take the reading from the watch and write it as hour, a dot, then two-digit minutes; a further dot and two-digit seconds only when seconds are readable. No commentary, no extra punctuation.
4.55
